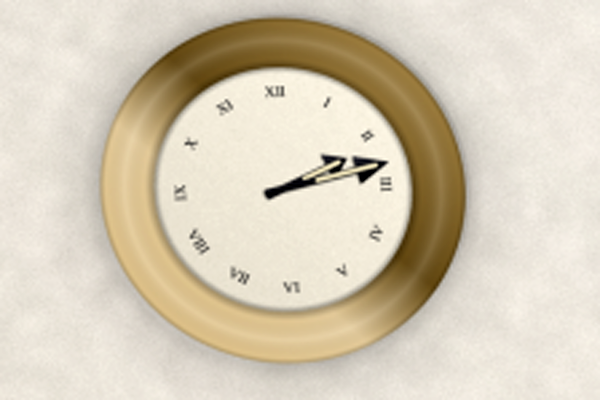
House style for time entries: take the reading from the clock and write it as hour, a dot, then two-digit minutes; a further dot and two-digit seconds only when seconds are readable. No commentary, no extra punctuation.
2.13
